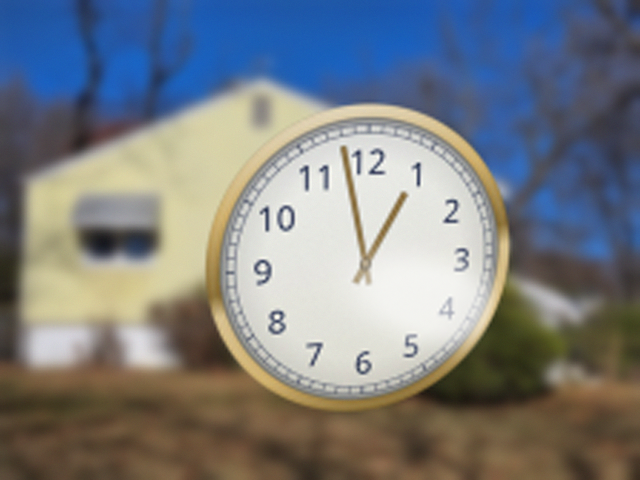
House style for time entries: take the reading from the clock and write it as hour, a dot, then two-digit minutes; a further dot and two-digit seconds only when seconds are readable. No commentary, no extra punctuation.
12.58
